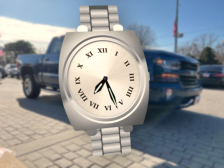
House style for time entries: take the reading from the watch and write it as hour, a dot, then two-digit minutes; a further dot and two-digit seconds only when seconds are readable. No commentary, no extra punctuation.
7.27
